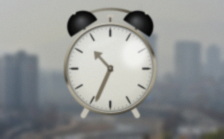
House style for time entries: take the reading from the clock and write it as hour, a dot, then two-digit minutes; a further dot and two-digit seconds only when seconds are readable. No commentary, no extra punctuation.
10.34
